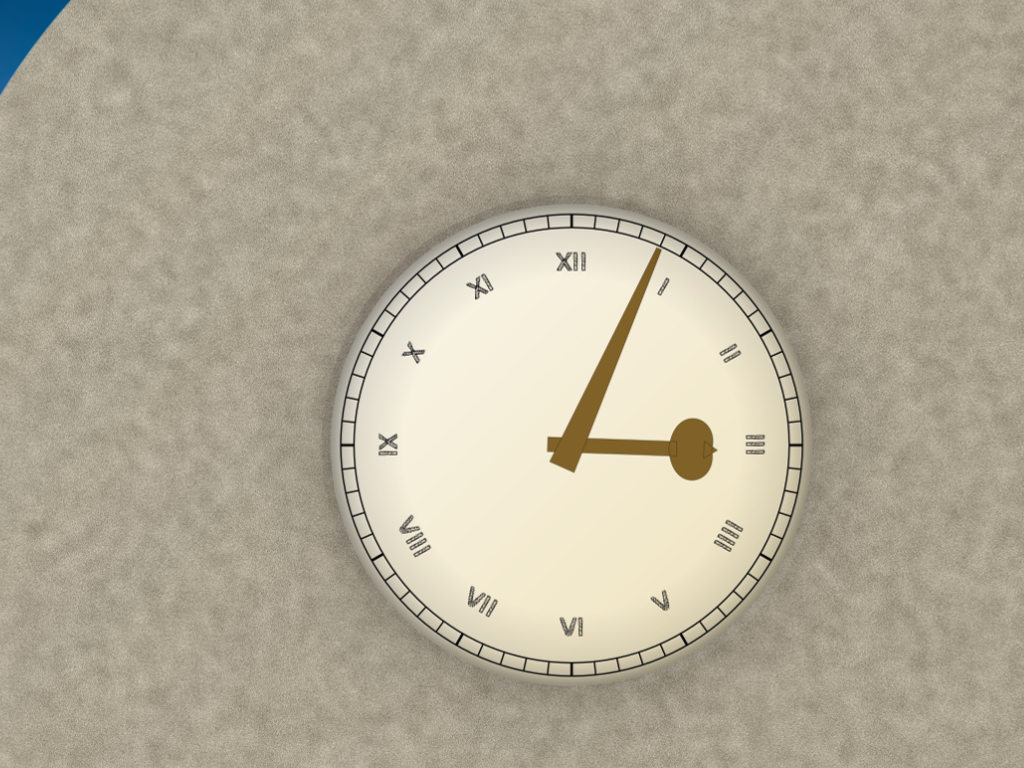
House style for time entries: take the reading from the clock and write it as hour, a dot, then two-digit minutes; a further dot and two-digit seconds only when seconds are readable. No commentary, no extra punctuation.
3.04
